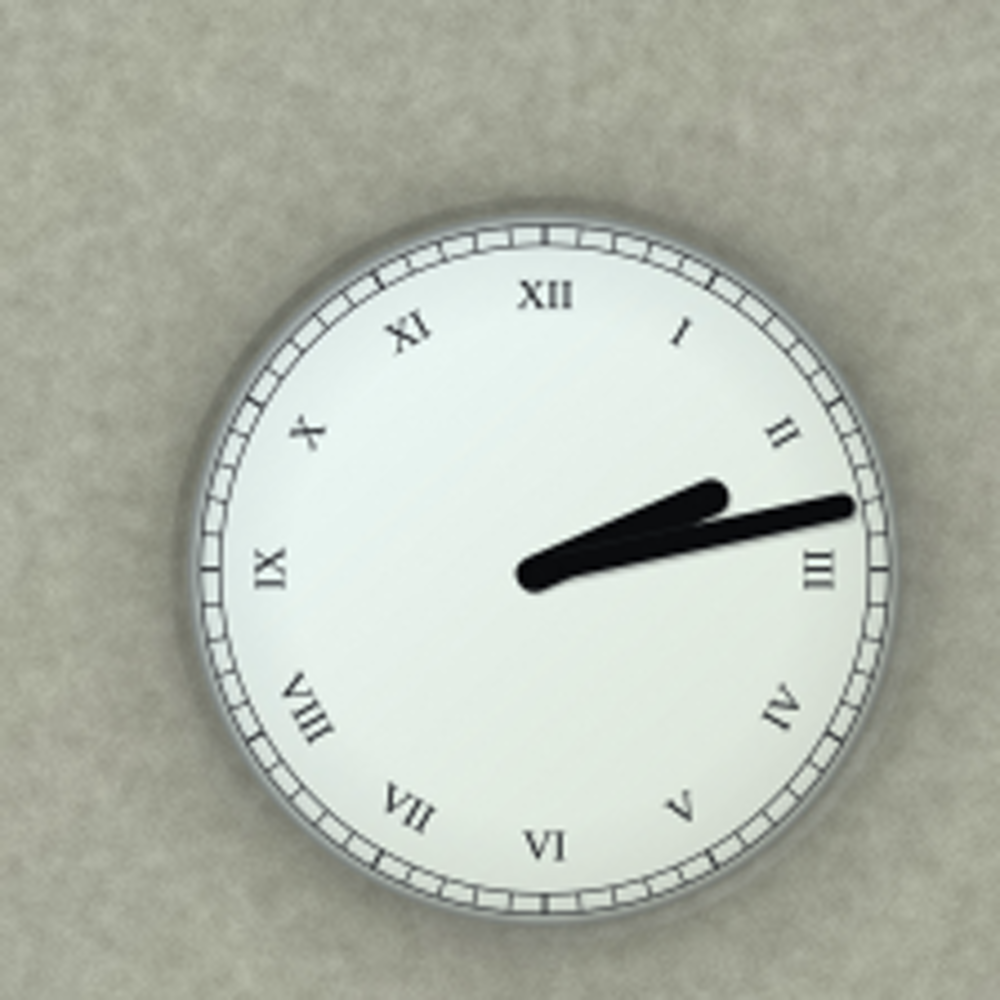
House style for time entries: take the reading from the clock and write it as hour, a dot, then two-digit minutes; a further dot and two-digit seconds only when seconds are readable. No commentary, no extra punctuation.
2.13
